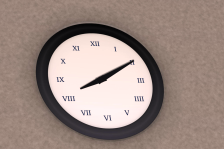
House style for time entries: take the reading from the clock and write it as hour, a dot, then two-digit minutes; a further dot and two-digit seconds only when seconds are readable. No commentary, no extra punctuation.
8.10
